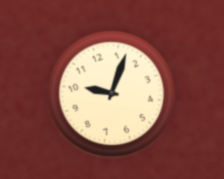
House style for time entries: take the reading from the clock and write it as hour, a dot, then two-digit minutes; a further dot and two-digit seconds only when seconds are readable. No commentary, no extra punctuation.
10.07
